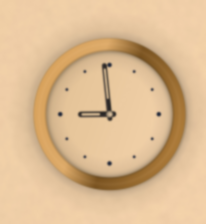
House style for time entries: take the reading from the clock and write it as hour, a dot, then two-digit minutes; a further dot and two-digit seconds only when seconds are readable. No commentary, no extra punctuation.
8.59
